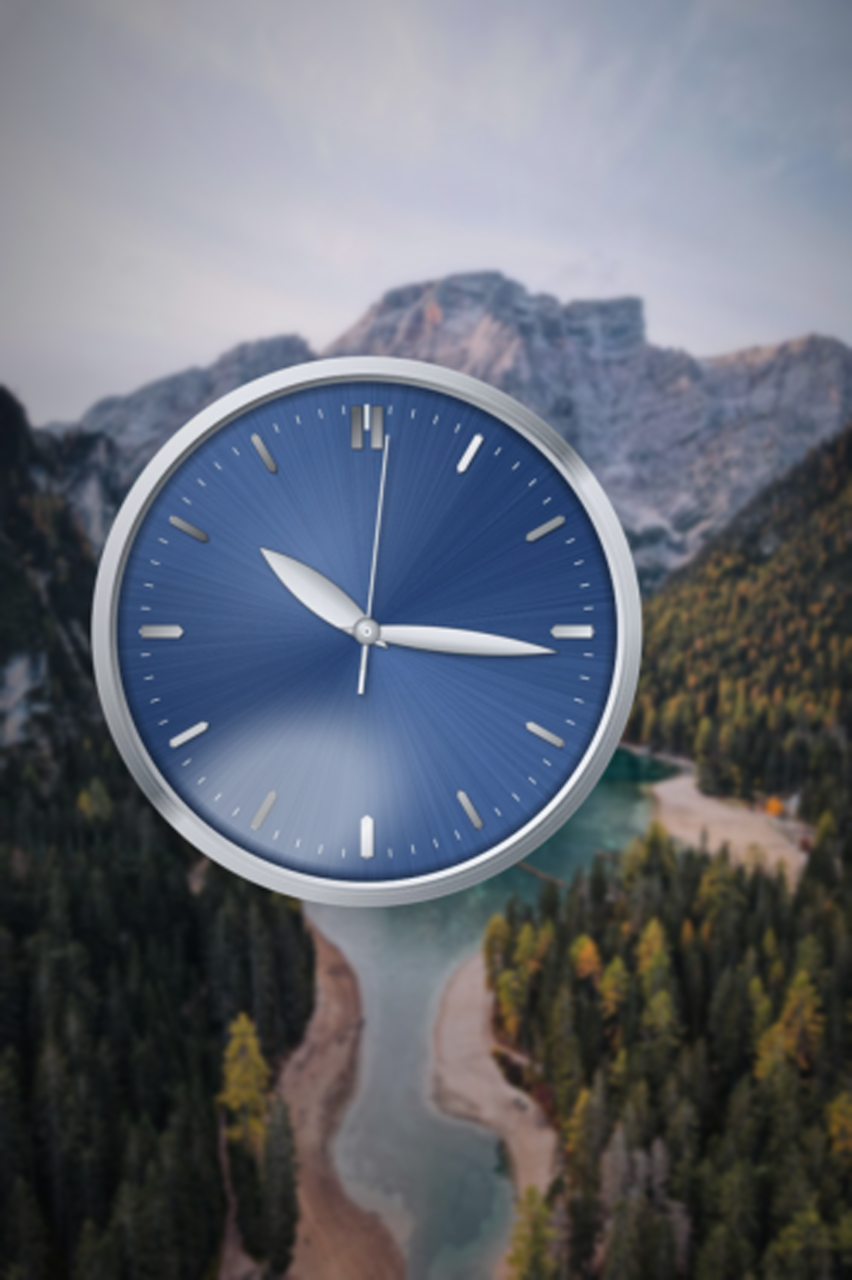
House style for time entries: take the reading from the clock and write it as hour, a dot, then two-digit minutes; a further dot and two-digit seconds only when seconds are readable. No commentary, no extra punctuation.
10.16.01
